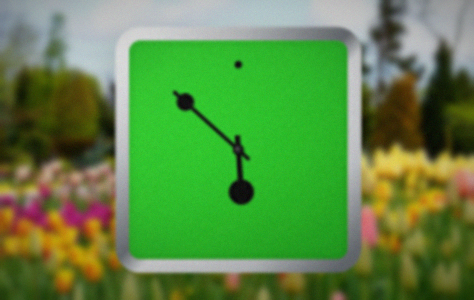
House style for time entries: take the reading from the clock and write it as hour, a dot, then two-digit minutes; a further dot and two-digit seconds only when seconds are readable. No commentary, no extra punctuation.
5.52
